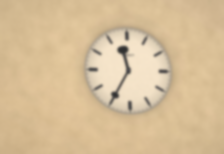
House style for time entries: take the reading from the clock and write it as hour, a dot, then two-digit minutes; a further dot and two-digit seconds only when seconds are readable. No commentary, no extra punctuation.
11.35
